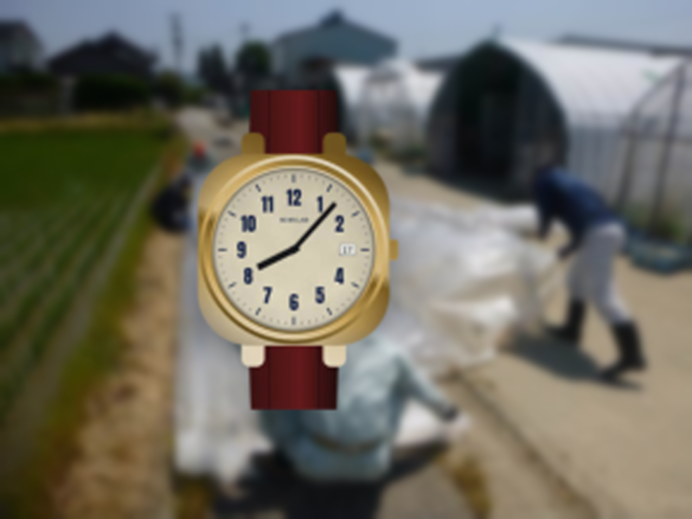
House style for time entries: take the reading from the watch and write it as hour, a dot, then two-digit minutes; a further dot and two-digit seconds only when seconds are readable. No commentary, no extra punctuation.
8.07
